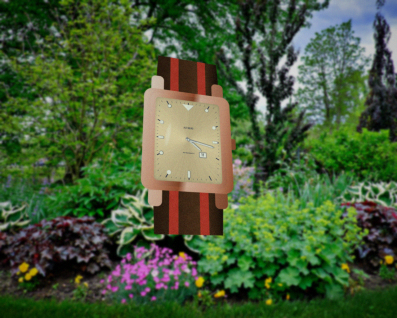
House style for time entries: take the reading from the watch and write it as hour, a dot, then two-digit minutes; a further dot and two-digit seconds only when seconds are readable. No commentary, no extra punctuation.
4.17
